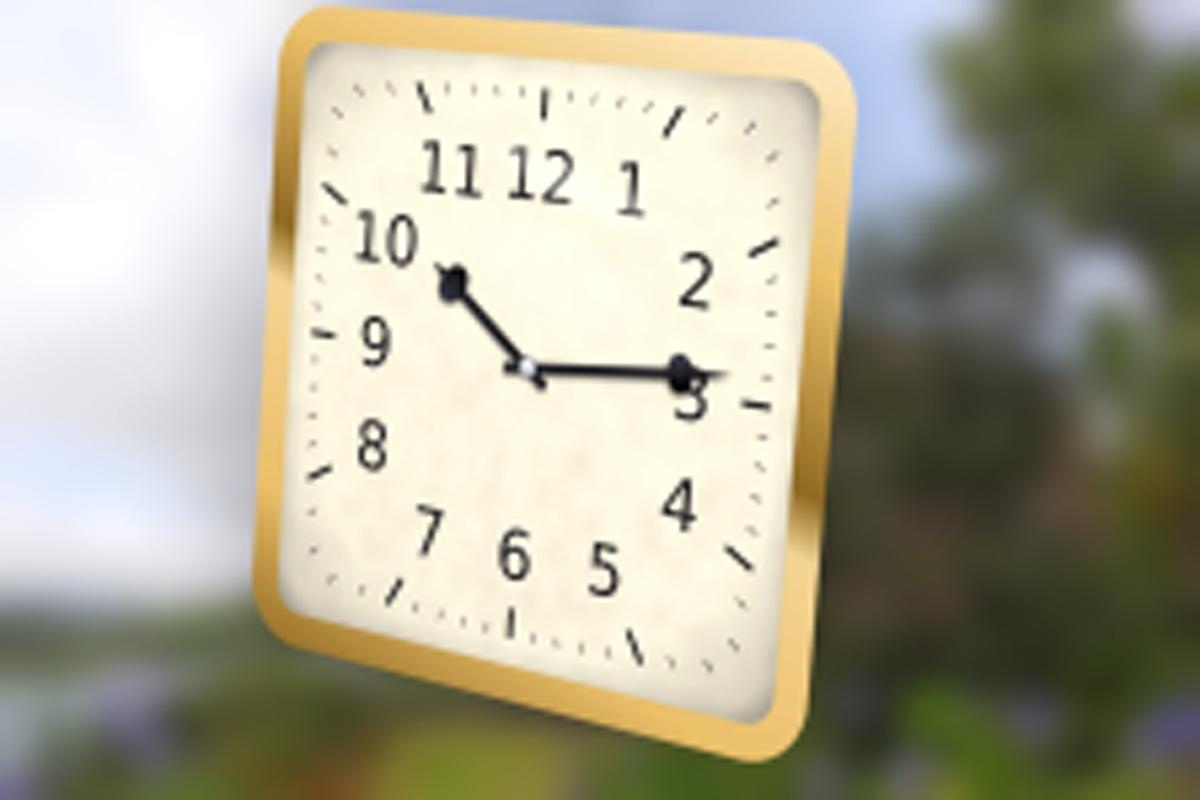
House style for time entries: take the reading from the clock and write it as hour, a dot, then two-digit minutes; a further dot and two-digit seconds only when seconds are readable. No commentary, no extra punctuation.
10.14
